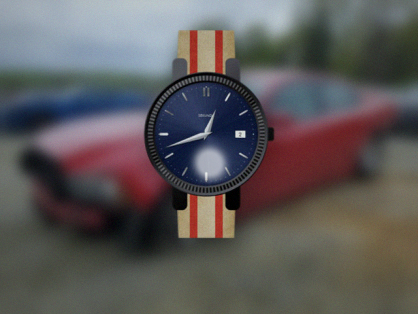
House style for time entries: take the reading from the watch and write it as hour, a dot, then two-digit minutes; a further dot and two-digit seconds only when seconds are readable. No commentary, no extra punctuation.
12.42
